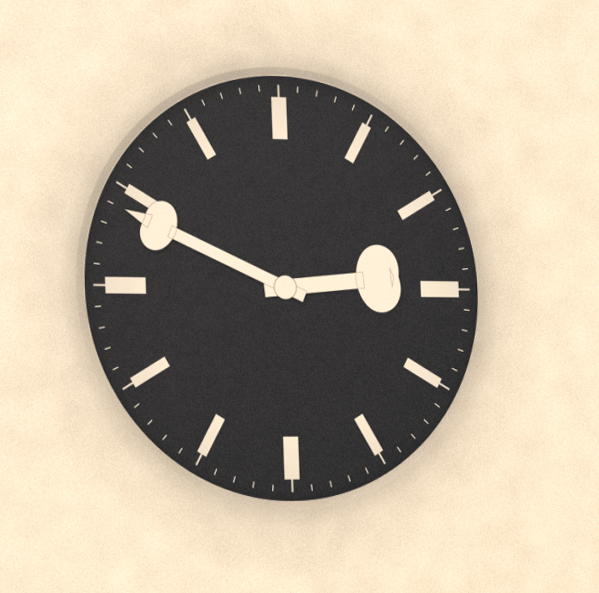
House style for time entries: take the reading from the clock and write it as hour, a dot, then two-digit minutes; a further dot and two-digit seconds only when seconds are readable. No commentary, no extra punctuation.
2.49
